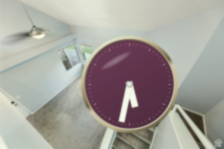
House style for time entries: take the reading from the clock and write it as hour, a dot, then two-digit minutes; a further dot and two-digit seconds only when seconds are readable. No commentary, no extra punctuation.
5.32
